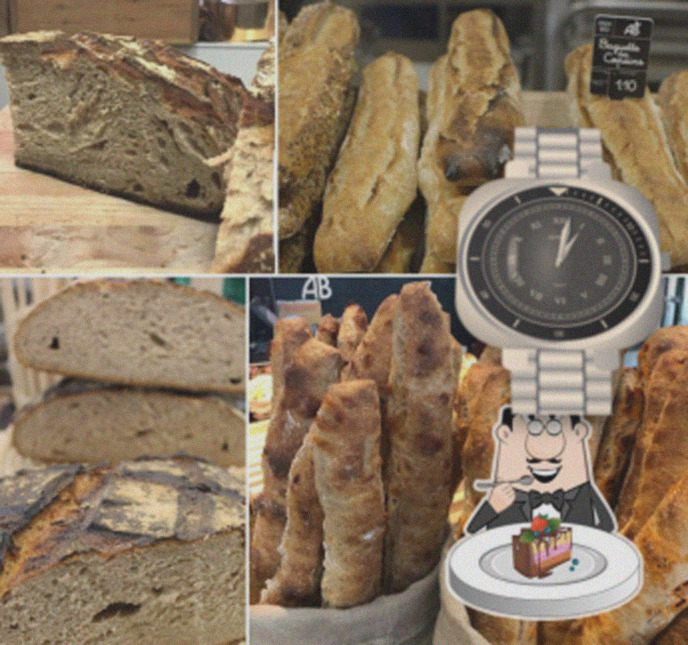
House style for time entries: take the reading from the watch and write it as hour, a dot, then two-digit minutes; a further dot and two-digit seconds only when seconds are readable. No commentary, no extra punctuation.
1.02
